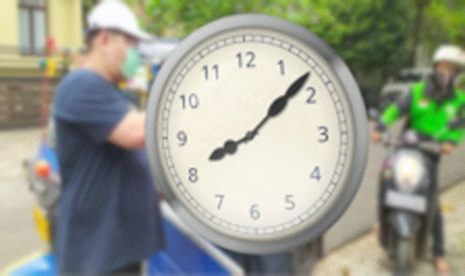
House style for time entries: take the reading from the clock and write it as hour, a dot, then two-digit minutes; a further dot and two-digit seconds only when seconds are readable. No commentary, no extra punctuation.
8.08
